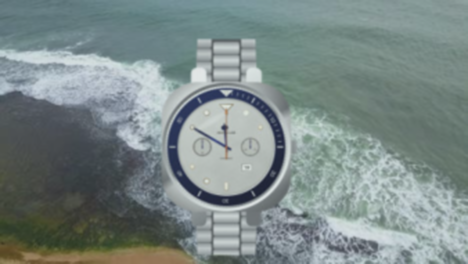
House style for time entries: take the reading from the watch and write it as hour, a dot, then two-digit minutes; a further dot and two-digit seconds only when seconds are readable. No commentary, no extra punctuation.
11.50
